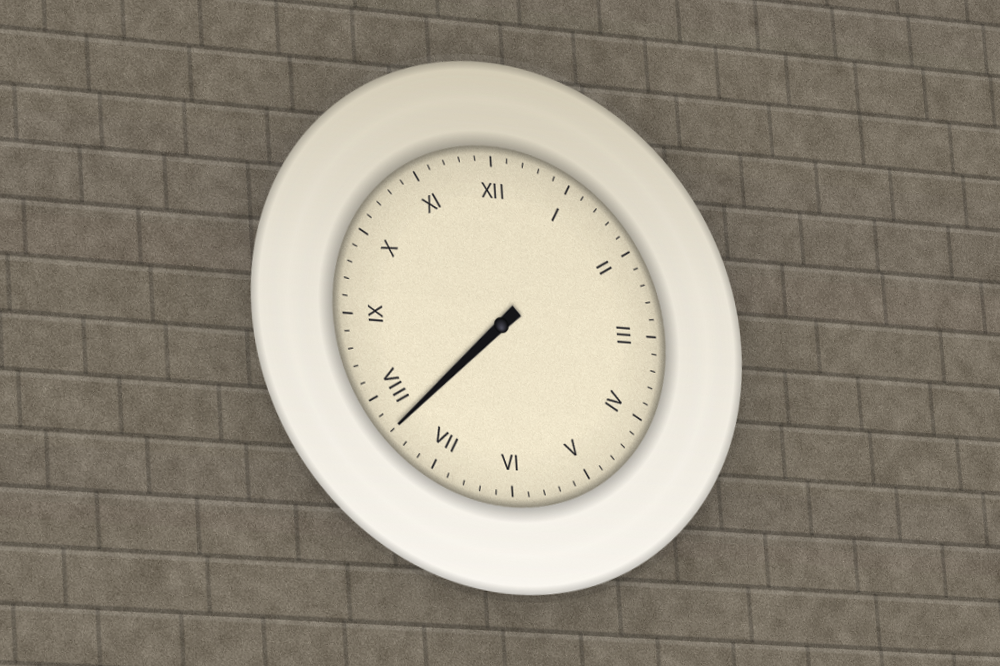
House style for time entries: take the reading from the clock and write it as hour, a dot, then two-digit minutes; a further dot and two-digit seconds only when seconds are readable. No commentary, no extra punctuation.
7.38
